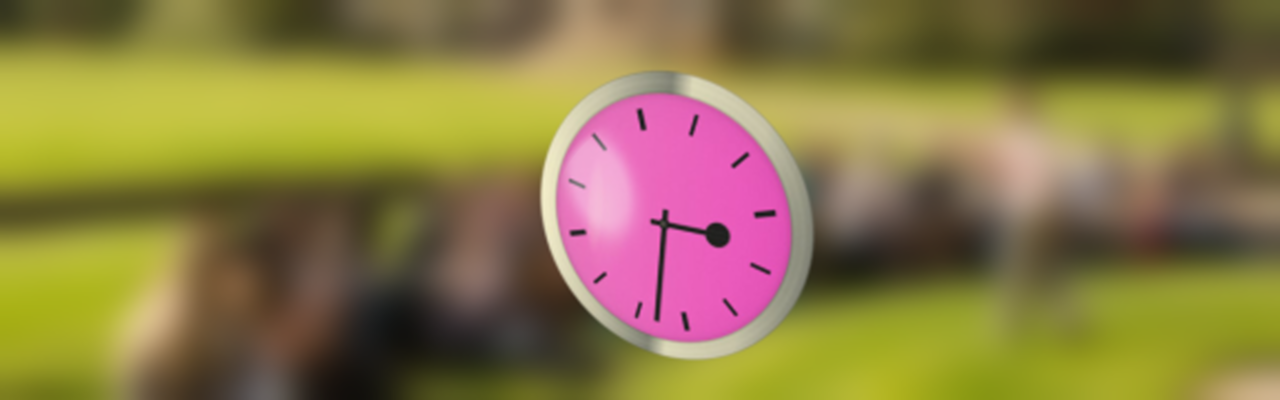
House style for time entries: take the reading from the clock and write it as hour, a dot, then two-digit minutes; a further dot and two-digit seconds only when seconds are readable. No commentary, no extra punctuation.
3.33
